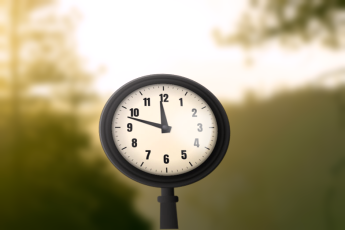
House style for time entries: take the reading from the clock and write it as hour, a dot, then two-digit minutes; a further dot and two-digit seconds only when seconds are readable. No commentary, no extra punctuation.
11.48
